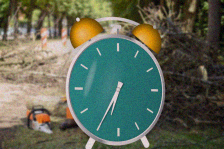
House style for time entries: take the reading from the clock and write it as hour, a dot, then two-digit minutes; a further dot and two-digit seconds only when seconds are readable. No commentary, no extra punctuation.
6.35
